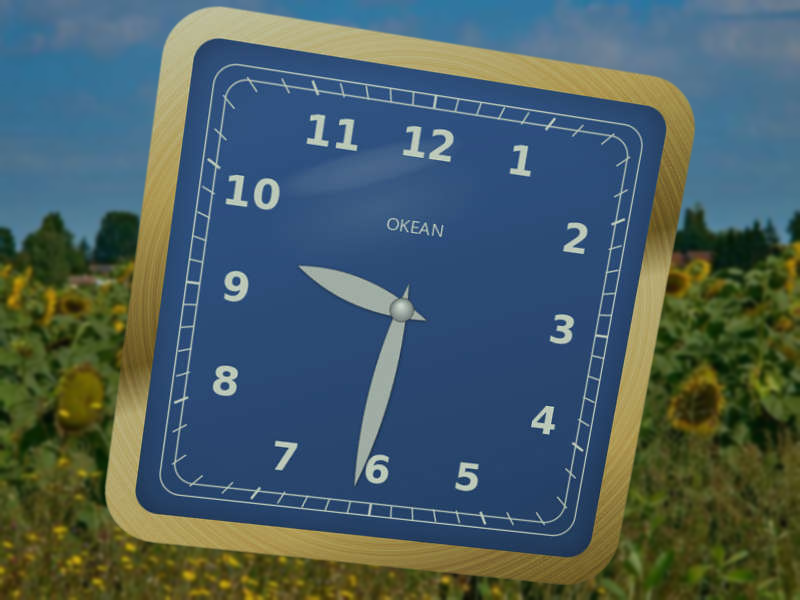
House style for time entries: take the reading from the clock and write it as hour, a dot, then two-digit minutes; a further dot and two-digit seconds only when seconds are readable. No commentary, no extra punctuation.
9.31
